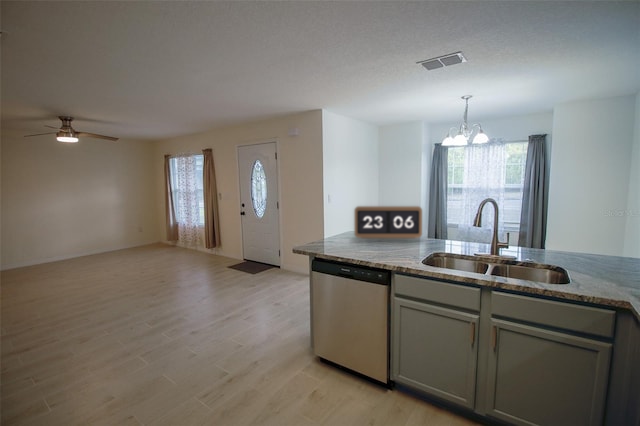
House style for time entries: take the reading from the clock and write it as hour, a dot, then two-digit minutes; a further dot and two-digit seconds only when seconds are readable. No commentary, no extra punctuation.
23.06
